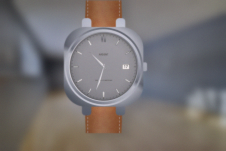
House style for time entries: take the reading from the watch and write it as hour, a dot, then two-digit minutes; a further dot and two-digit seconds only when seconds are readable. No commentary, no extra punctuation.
10.33
